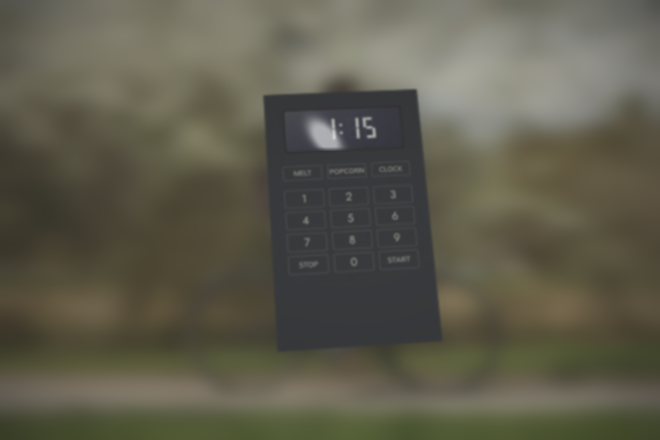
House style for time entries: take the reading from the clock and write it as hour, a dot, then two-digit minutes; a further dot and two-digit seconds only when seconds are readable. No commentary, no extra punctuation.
1.15
